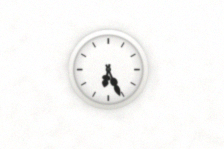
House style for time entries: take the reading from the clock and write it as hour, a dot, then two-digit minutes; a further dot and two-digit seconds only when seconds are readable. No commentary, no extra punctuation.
6.26
